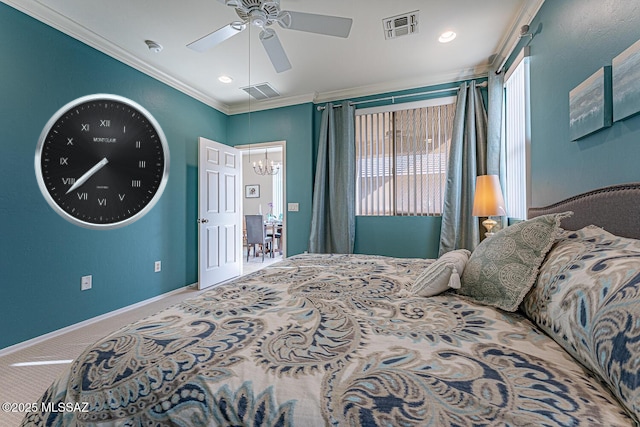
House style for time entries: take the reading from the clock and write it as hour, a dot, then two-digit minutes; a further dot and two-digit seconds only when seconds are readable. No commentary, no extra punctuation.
7.38
